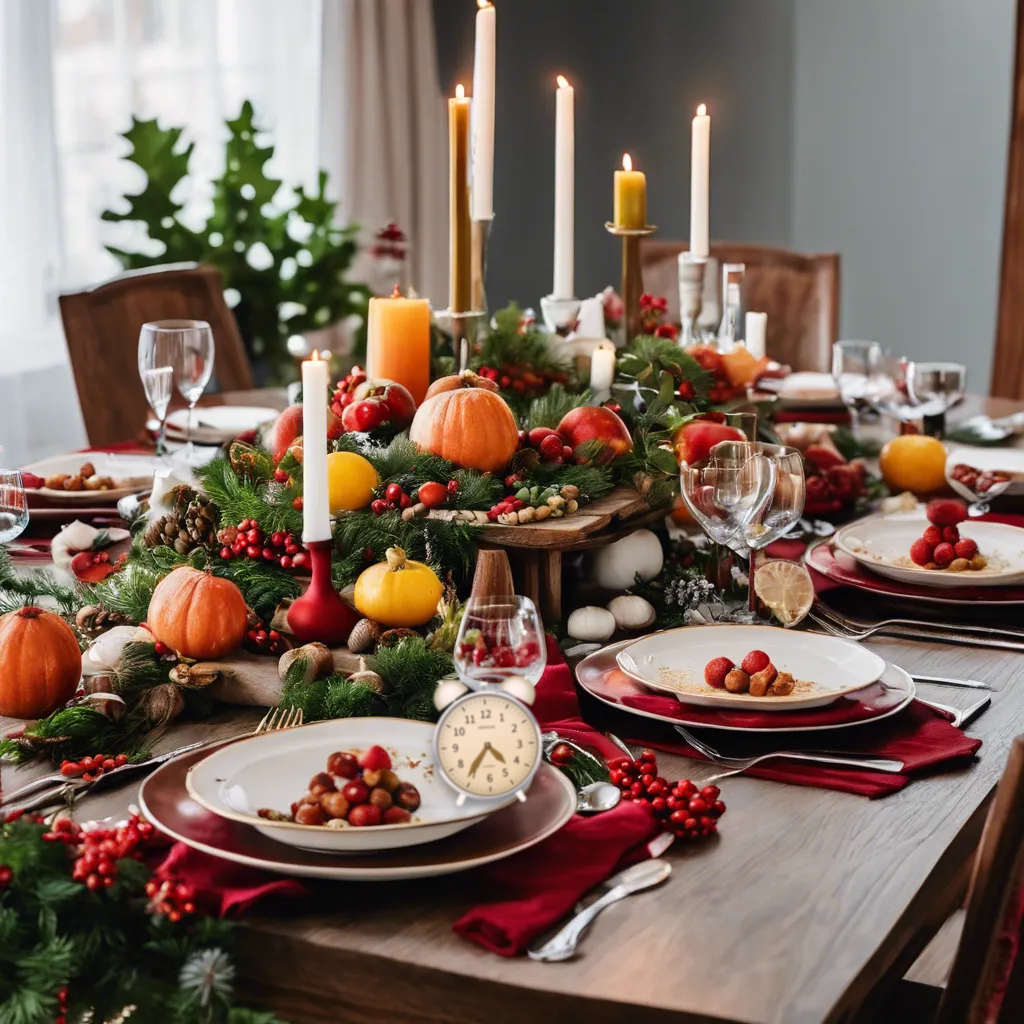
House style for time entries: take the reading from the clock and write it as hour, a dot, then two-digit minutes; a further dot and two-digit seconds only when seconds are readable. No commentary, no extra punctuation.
4.36
